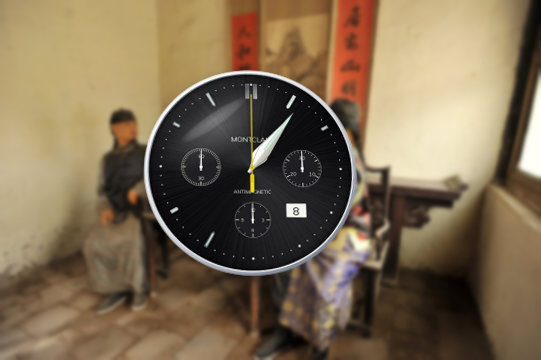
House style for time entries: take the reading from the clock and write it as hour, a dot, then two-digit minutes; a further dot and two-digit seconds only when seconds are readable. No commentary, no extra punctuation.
1.06
